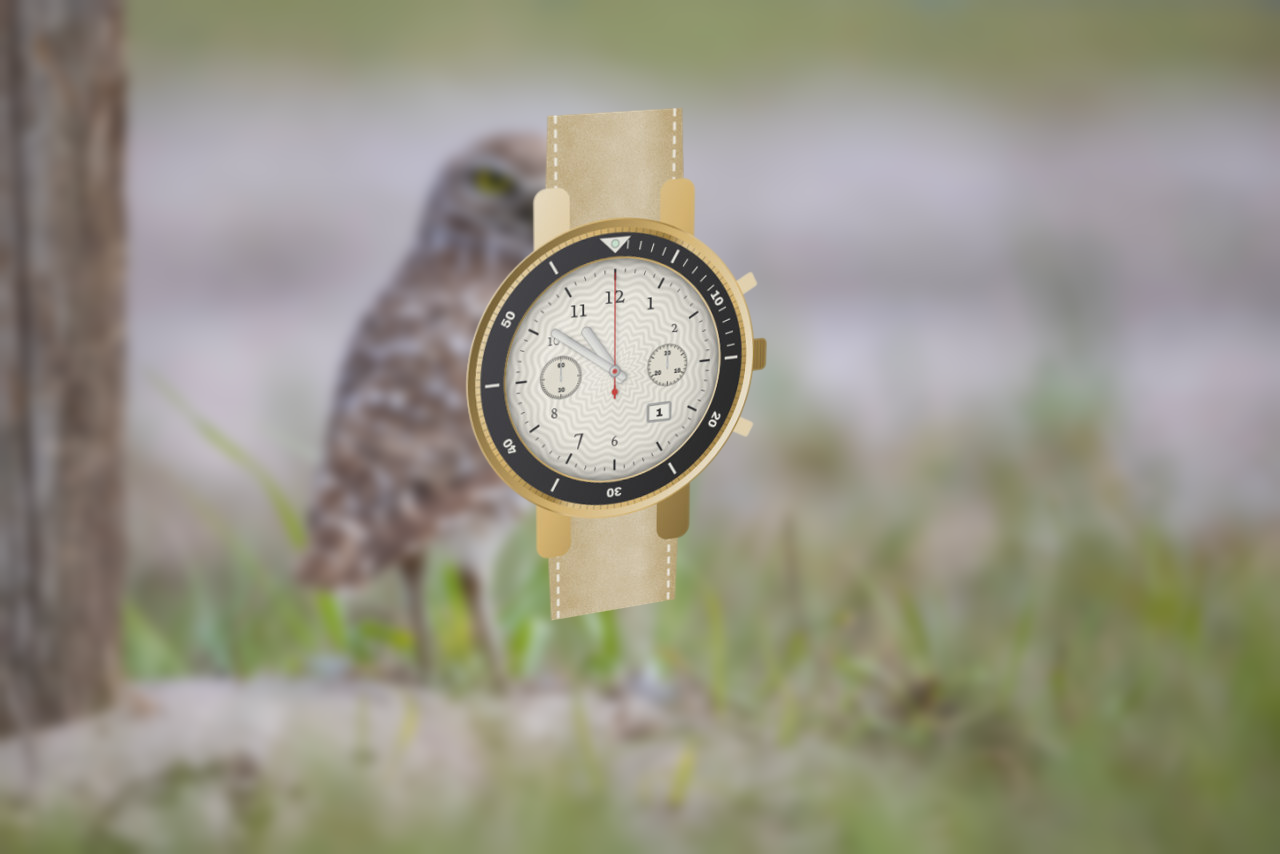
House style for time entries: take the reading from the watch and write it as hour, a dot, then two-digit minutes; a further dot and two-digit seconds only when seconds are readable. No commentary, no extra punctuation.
10.51
